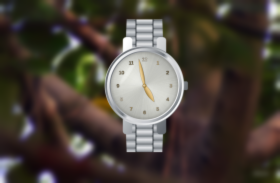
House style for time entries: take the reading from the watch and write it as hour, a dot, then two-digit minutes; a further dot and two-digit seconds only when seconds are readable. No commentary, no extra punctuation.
4.58
